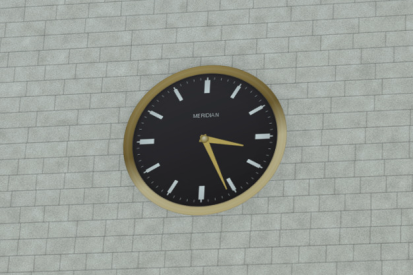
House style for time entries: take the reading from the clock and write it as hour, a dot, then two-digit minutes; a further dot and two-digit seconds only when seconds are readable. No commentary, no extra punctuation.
3.26
